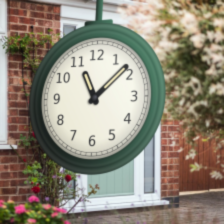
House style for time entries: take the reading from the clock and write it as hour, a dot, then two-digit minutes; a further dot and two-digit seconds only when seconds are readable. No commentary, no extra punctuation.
11.08
